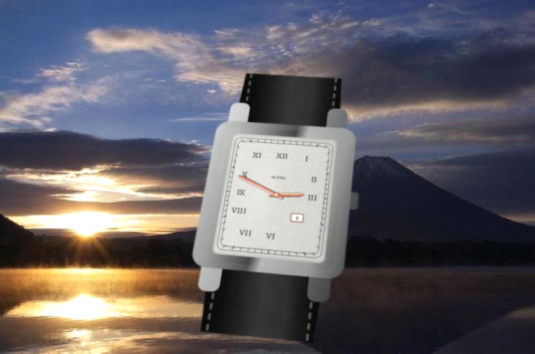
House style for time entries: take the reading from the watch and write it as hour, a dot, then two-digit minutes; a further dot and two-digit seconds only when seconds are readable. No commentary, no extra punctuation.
2.49
